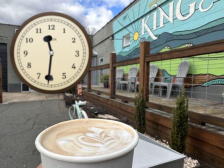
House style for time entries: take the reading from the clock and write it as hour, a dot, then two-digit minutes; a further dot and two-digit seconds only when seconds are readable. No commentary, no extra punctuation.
11.31
